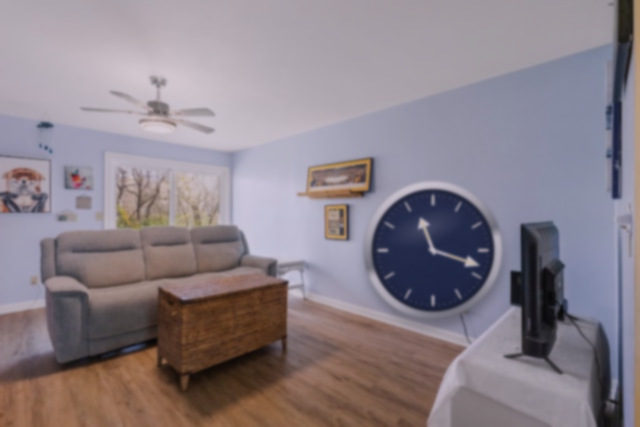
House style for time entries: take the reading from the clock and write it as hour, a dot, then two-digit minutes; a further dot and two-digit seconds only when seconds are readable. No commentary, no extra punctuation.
11.18
